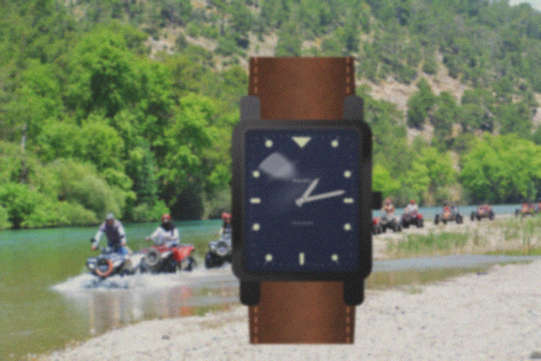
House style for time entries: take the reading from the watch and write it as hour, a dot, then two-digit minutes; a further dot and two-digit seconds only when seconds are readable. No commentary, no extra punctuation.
1.13
